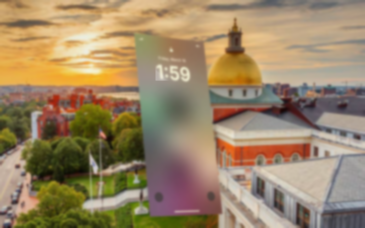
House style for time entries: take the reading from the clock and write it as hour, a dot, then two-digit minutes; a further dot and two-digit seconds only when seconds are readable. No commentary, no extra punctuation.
1.59
